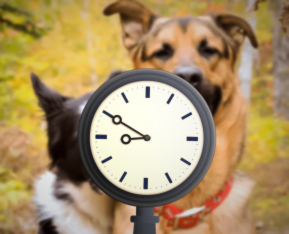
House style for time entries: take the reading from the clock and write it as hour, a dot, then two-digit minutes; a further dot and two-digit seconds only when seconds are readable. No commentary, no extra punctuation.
8.50
